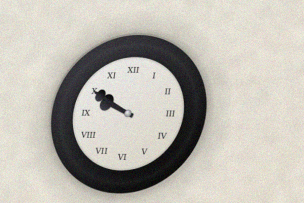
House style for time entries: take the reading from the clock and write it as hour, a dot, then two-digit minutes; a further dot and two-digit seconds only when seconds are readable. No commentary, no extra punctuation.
9.50
